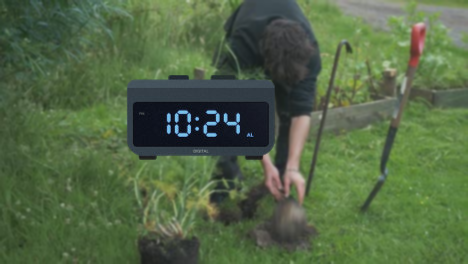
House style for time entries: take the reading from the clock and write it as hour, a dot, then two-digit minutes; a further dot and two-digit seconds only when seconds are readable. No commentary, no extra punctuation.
10.24
